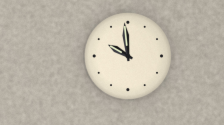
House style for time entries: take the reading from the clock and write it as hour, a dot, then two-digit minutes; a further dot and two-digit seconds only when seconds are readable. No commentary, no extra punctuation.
9.59
